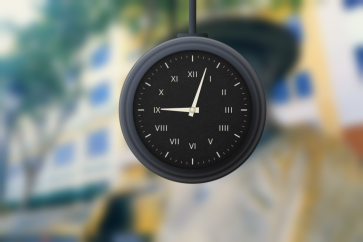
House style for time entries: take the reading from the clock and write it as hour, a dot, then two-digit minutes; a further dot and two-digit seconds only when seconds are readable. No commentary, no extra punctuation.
9.03
